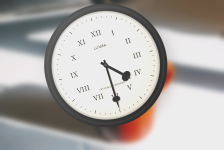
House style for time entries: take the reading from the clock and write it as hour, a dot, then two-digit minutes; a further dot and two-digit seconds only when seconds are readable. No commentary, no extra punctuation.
4.30
